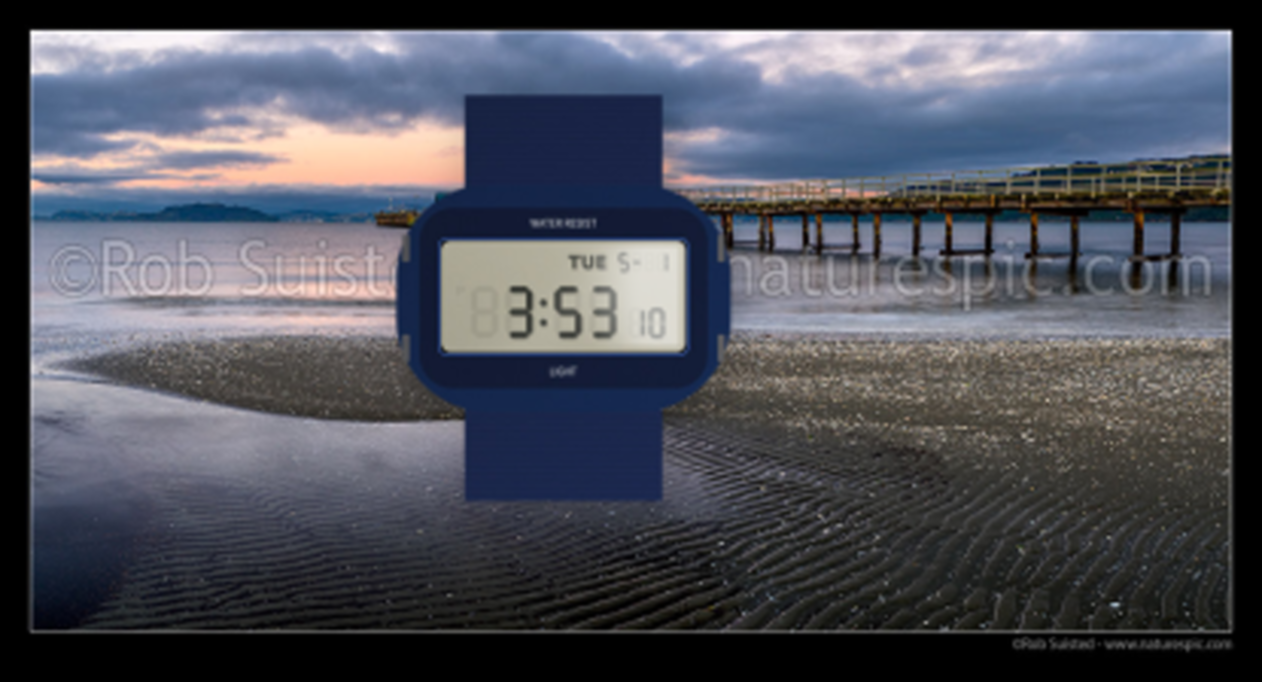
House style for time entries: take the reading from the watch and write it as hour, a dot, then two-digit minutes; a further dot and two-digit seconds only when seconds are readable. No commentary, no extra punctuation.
3.53.10
